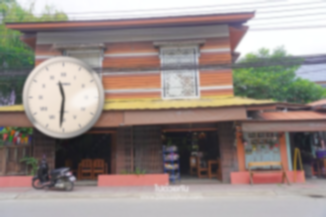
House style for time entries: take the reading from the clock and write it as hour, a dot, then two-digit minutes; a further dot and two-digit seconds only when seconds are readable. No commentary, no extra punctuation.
11.31
